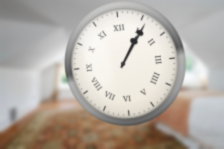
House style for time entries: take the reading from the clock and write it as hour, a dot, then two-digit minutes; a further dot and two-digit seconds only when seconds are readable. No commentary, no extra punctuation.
1.06
